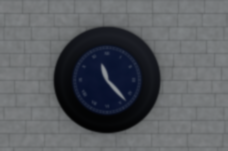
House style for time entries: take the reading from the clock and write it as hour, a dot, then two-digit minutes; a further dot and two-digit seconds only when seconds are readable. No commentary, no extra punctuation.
11.23
